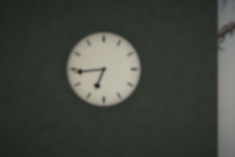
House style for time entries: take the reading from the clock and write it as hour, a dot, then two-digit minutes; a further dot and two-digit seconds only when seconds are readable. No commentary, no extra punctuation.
6.44
